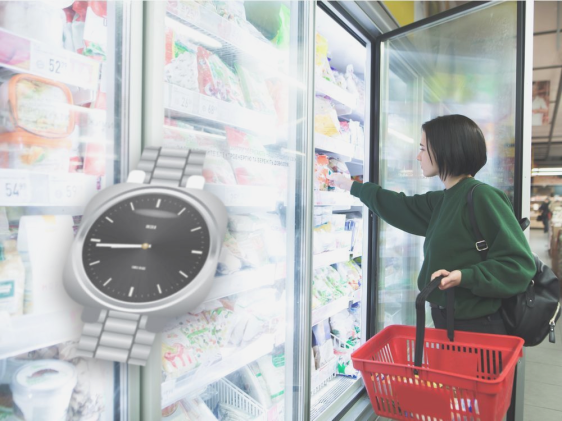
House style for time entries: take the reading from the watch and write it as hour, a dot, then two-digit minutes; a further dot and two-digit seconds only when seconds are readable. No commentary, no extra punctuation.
8.44
